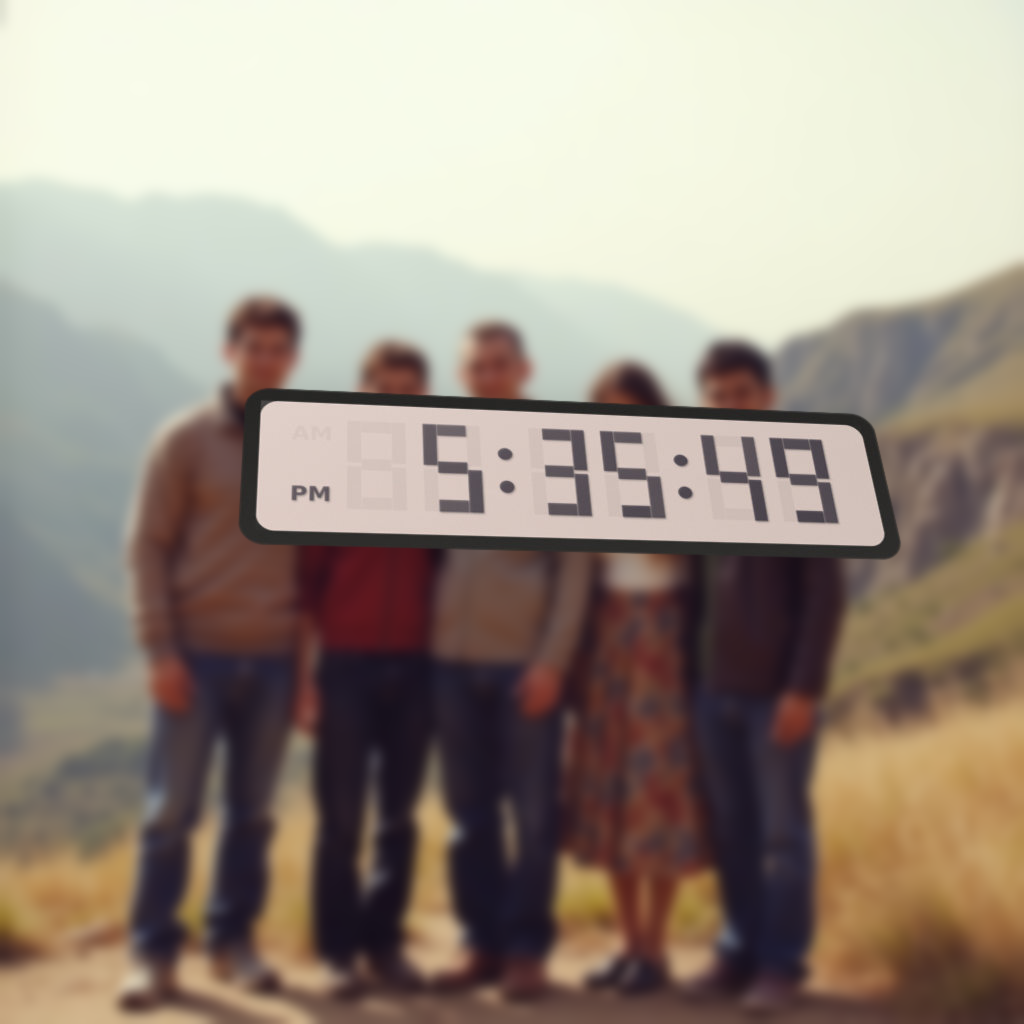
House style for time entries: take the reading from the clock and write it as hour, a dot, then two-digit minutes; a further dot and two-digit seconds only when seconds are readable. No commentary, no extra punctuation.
5.35.49
